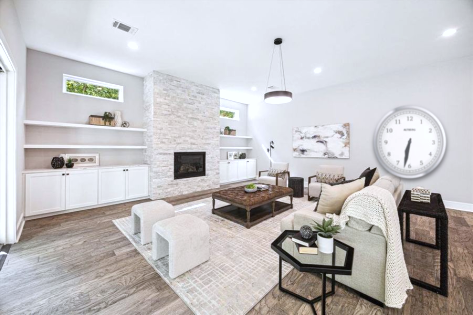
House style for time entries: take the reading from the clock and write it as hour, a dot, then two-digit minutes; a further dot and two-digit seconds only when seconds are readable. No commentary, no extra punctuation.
6.32
